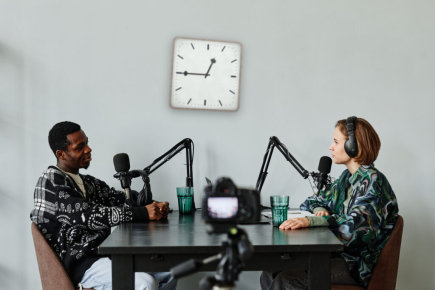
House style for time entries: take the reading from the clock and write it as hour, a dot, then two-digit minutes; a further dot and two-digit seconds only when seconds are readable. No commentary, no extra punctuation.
12.45
